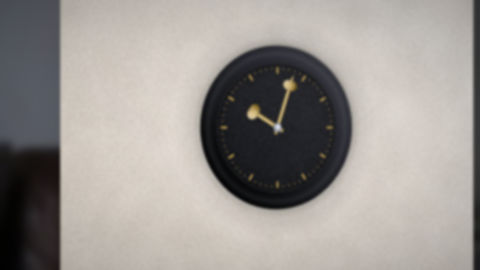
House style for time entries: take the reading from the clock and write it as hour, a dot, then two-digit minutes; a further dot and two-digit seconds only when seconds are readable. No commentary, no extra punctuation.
10.03
